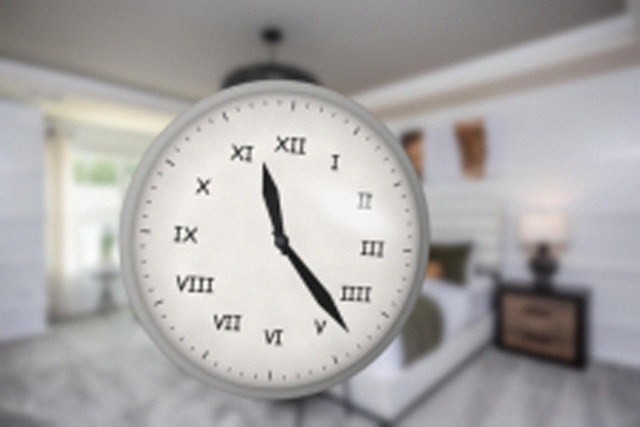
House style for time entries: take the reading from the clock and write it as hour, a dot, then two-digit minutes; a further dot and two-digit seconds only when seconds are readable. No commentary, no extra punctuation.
11.23
